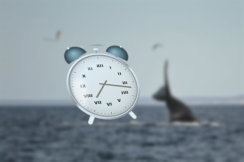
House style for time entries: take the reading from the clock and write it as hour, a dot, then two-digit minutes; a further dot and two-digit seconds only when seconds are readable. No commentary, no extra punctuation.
7.17
